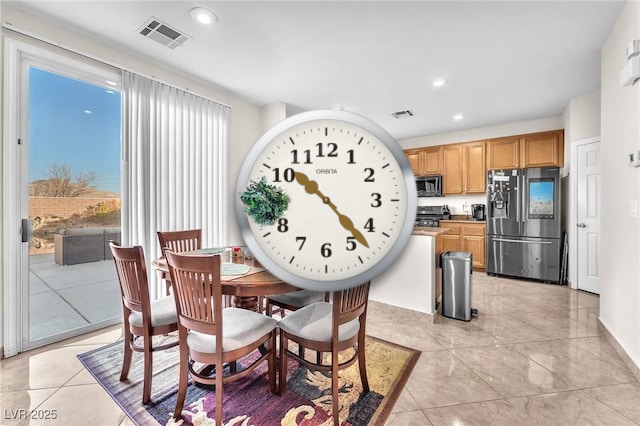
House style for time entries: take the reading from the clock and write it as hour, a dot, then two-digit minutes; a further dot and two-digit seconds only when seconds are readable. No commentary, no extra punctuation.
10.23
